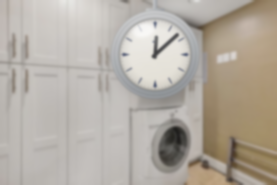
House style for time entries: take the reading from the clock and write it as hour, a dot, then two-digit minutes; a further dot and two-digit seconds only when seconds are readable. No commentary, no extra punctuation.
12.08
